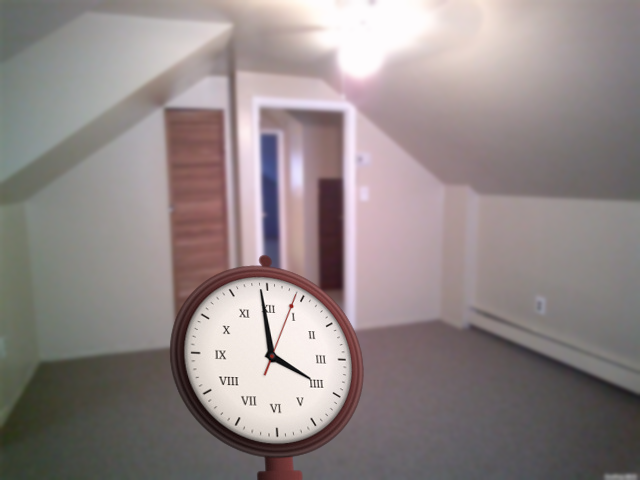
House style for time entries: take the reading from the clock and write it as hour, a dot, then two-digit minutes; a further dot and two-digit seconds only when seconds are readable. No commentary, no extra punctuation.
3.59.04
